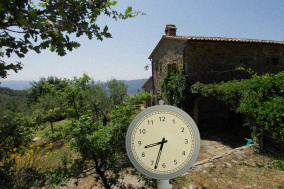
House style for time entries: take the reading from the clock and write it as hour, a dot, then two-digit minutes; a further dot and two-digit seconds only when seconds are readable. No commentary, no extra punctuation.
8.33
